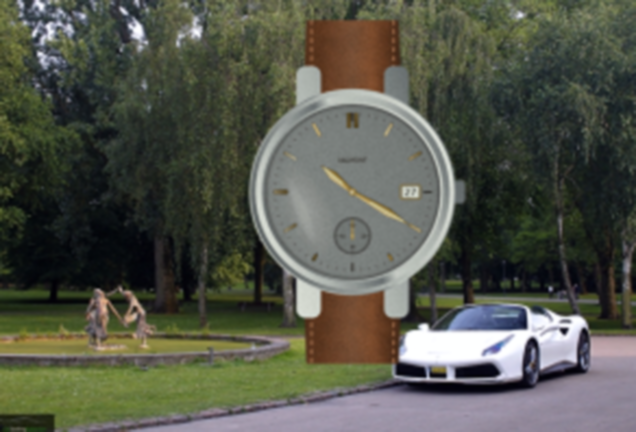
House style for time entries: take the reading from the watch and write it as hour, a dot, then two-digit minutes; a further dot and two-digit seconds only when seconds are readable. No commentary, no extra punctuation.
10.20
